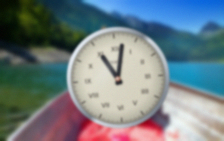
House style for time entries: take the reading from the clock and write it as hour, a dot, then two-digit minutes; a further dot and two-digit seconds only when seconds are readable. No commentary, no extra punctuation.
11.02
